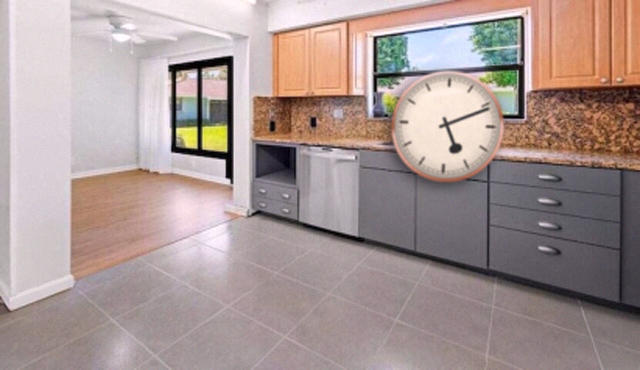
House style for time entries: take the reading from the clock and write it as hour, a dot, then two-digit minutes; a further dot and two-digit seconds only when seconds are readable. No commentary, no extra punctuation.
5.11
